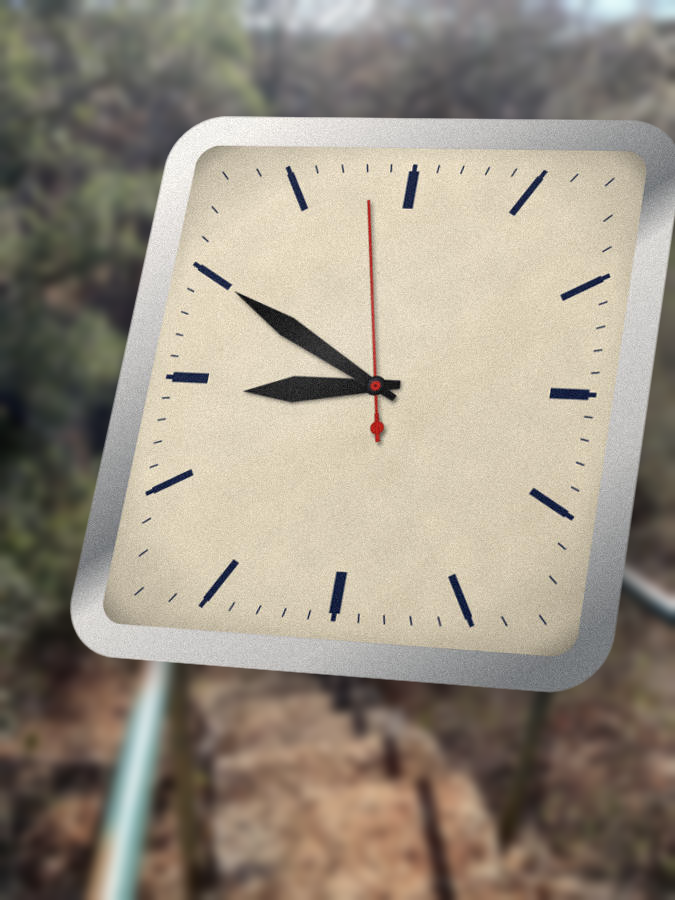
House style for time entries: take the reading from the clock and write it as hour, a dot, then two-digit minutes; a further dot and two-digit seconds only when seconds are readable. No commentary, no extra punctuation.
8.49.58
